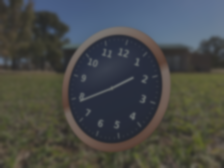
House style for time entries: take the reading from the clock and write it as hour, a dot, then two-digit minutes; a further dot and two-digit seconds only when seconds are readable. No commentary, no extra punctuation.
1.39
